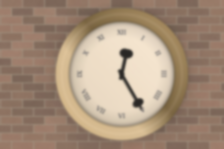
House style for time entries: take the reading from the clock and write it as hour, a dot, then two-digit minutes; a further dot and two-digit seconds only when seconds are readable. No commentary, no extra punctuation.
12.25
